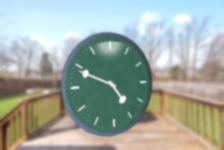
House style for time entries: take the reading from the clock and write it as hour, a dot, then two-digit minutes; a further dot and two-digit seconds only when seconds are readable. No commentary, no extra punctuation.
4.49
